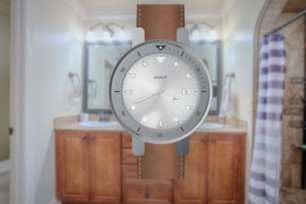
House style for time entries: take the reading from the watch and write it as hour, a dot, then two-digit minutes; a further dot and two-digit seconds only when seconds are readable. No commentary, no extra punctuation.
3.41
